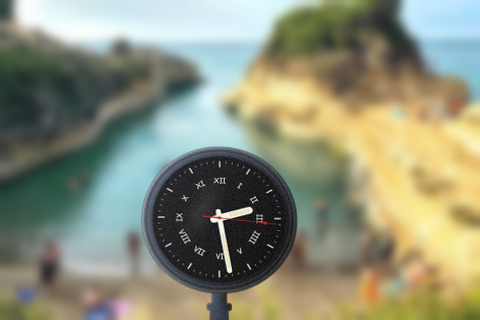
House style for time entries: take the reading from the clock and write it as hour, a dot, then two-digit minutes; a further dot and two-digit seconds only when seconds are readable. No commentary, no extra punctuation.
2.28.16
